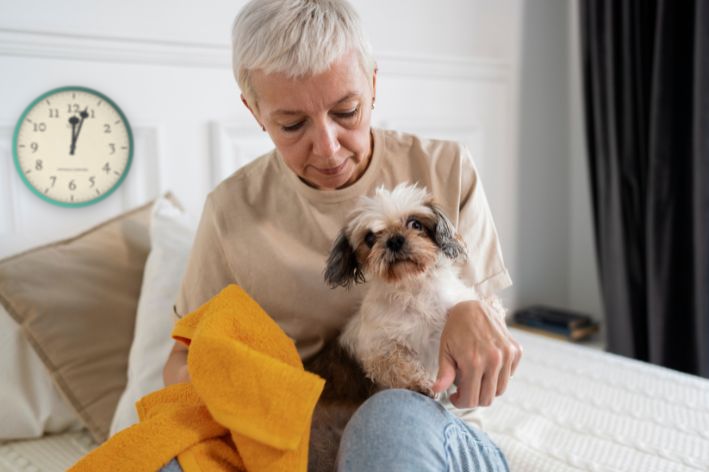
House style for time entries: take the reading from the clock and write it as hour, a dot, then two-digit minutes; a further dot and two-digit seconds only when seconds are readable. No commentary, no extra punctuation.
12.03
